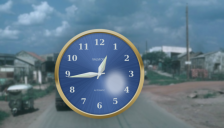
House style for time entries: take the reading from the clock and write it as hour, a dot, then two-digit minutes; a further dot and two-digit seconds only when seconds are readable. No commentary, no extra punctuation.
12.44
